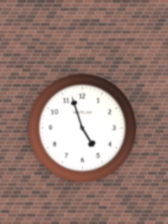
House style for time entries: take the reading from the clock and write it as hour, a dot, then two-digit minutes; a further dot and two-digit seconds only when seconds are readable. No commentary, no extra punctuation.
4.57
